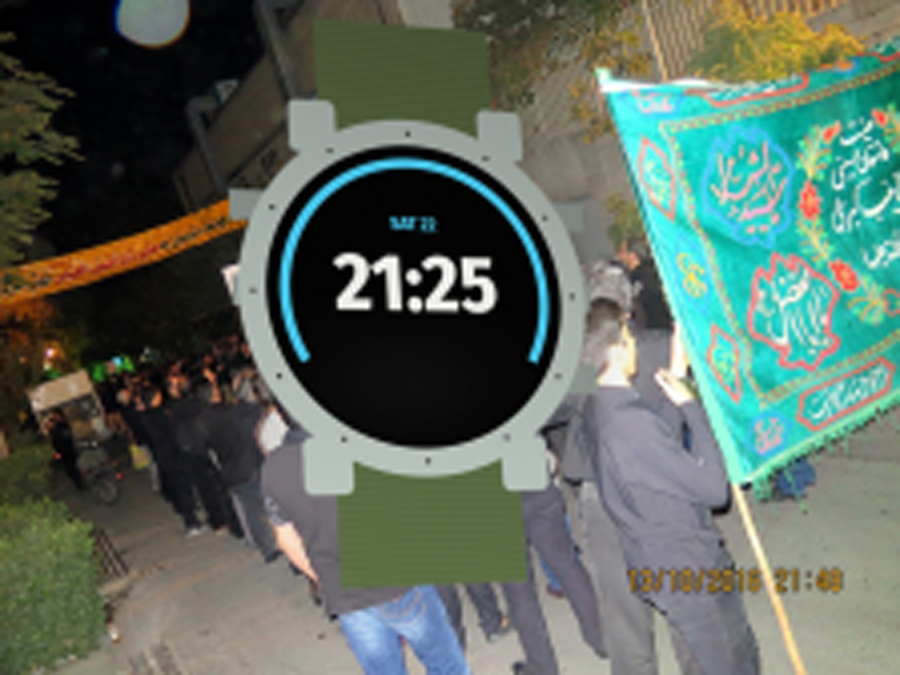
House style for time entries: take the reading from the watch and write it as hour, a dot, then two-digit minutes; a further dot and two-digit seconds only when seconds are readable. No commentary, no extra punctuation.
21.25
